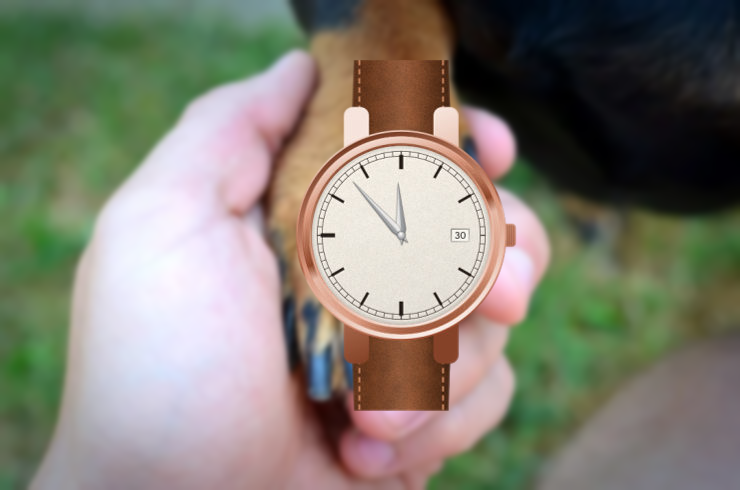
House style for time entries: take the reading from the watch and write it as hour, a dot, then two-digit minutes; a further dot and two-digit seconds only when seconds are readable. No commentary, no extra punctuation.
11.53
